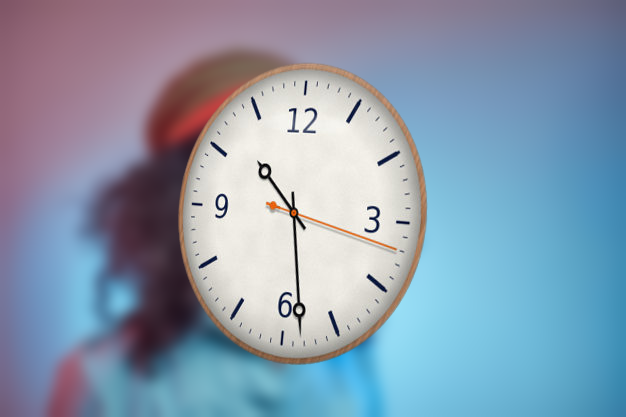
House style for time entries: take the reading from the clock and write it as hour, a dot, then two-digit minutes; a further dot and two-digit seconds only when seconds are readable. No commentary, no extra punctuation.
10.28.17
